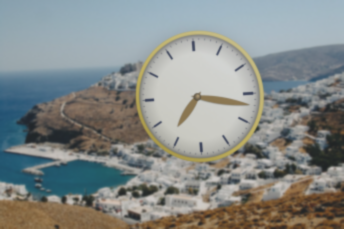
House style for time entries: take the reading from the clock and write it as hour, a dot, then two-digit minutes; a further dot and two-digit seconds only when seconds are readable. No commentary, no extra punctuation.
7.17
